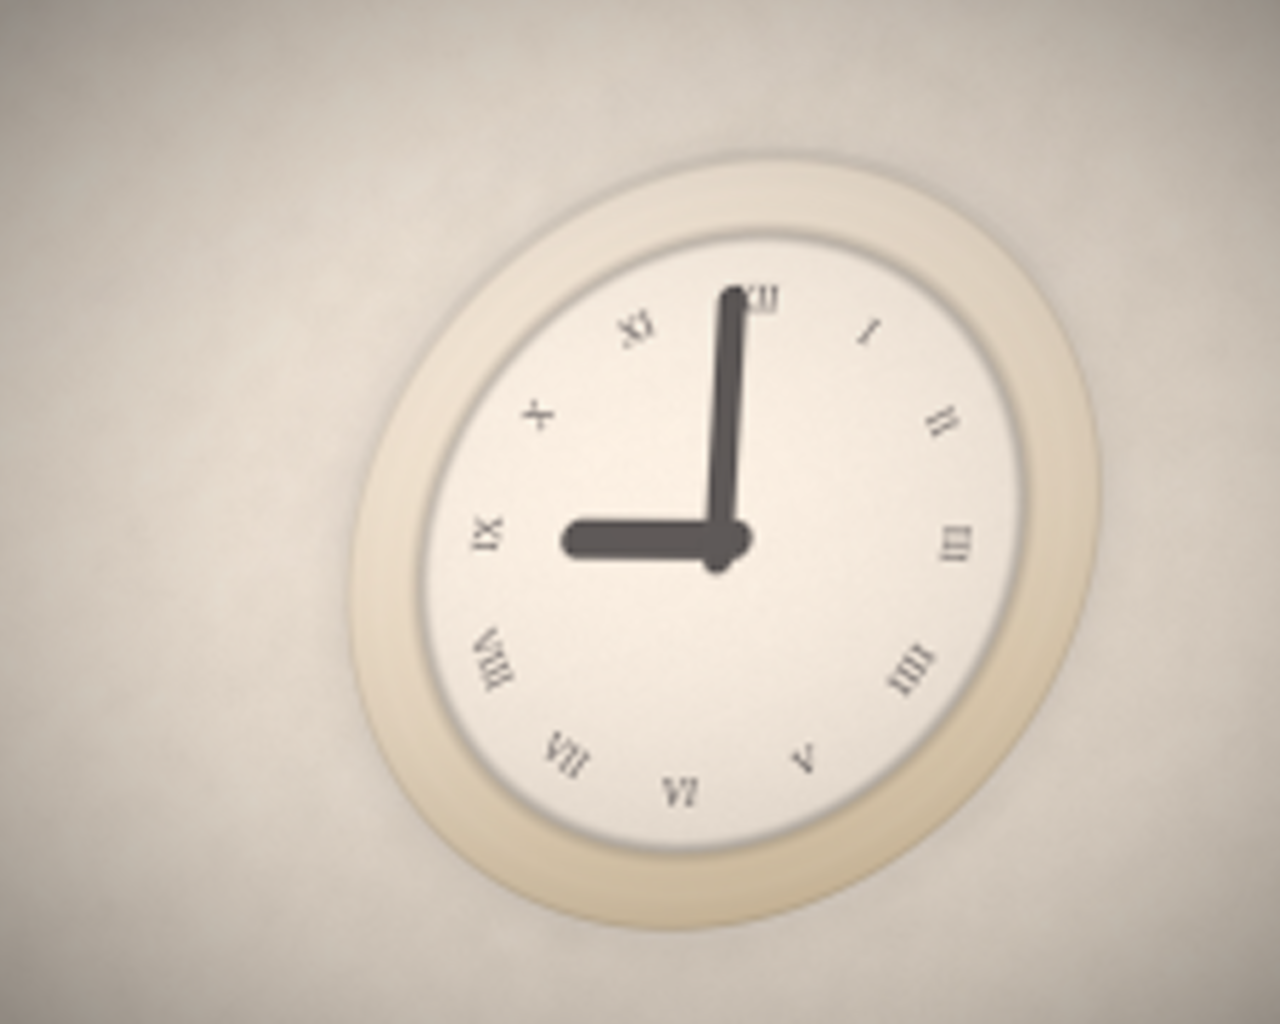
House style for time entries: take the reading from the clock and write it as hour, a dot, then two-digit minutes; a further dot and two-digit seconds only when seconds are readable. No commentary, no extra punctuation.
8.59
